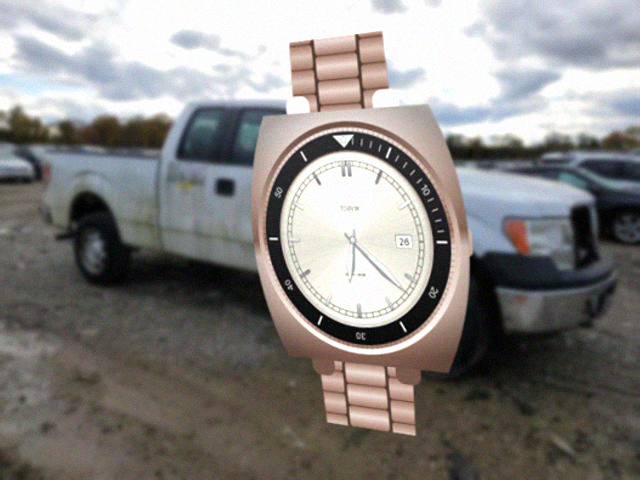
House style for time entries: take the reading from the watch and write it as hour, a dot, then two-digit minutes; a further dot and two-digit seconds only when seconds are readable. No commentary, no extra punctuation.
6.22
